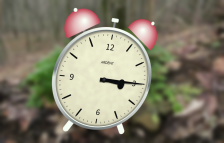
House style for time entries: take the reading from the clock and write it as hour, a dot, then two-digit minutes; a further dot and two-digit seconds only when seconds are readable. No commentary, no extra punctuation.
3.15
